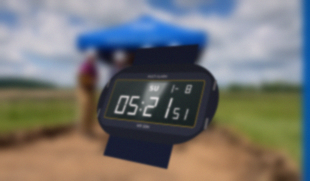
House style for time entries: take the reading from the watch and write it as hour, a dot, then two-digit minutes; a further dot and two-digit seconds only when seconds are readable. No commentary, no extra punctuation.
5.21
